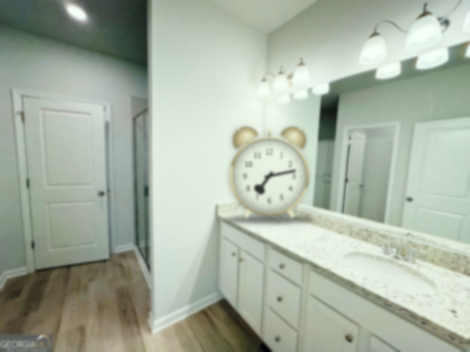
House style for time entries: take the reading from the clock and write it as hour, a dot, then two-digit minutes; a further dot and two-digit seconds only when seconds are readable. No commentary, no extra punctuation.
7.13
